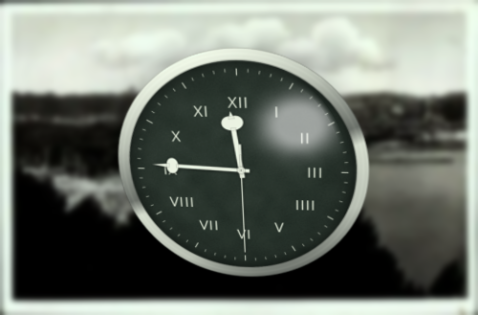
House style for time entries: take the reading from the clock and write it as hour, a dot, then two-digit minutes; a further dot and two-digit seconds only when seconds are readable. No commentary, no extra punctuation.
11.45.30
